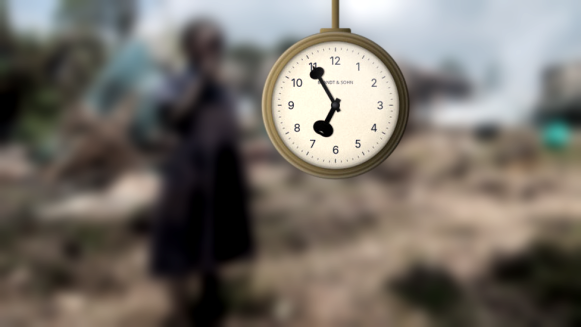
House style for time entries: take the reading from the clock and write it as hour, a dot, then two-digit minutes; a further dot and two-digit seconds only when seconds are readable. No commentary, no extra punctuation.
6.55
